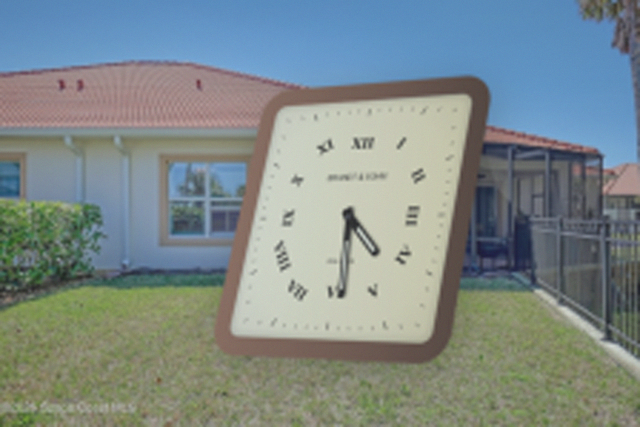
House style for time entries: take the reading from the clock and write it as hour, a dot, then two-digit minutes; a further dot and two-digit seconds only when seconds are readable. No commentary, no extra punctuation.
4.29
